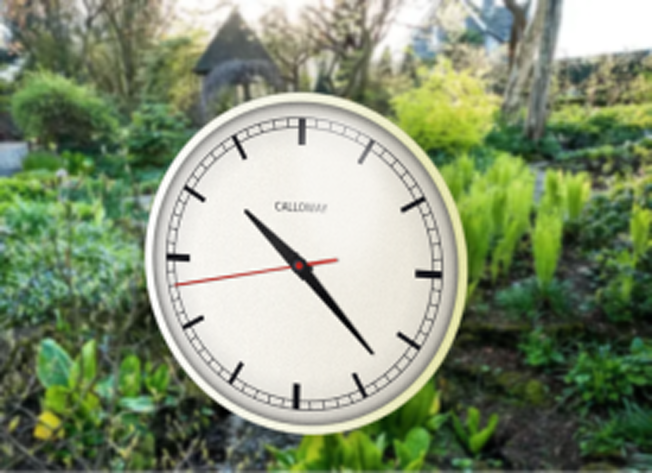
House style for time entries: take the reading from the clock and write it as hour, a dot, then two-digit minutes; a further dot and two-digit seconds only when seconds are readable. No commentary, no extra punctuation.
10.22.43
